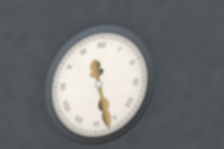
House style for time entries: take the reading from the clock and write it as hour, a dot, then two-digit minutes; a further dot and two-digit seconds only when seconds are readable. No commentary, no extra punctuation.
11.27
